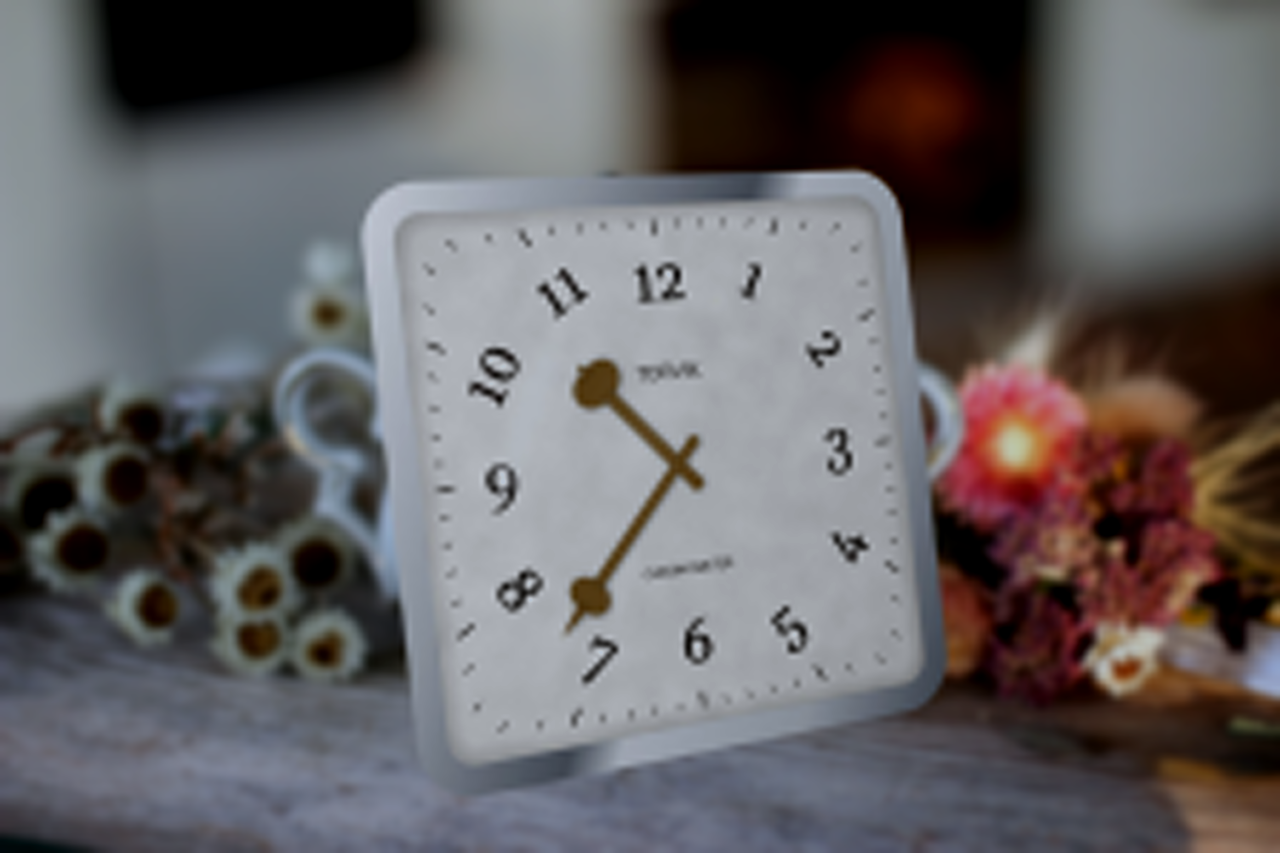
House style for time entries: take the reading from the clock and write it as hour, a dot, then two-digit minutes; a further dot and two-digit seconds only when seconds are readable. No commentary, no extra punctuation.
10.37
